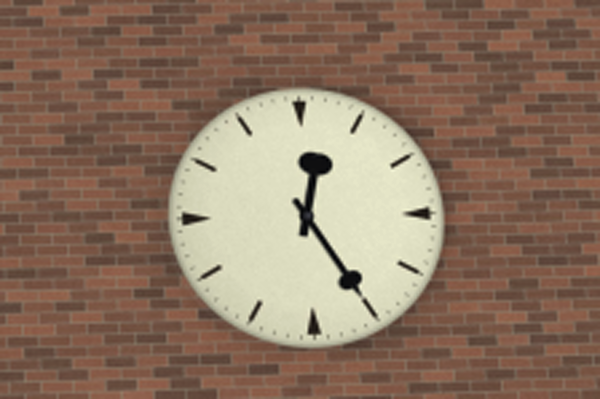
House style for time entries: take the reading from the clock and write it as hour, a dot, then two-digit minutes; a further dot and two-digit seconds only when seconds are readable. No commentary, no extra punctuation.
12.25
